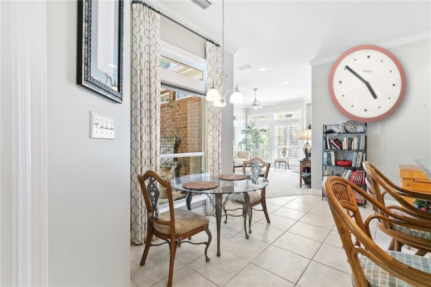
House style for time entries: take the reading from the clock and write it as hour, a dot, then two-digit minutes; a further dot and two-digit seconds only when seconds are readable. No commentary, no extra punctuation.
4.51
